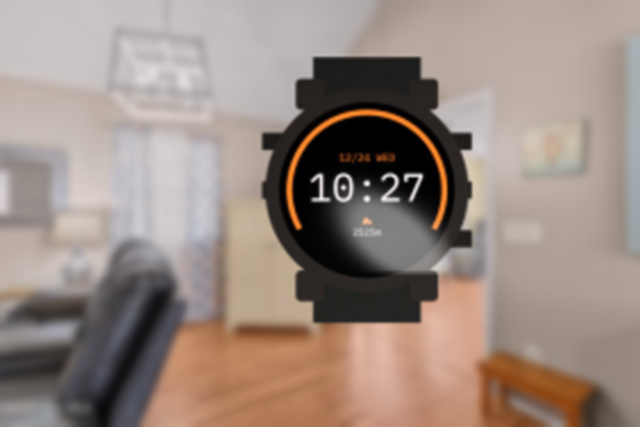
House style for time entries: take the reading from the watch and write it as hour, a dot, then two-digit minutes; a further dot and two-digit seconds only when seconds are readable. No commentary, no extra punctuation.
10.27
